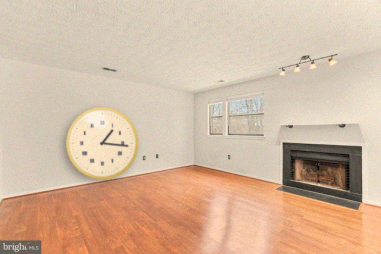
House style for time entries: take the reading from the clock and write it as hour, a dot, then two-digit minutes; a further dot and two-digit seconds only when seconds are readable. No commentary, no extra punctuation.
1.16
